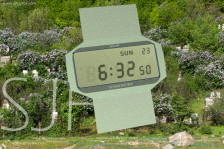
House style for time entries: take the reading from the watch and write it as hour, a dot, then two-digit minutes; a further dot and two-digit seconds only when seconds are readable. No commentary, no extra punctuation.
6.32.50
